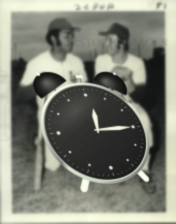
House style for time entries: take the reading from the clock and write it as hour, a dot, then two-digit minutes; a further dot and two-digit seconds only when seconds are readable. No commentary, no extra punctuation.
12.15
